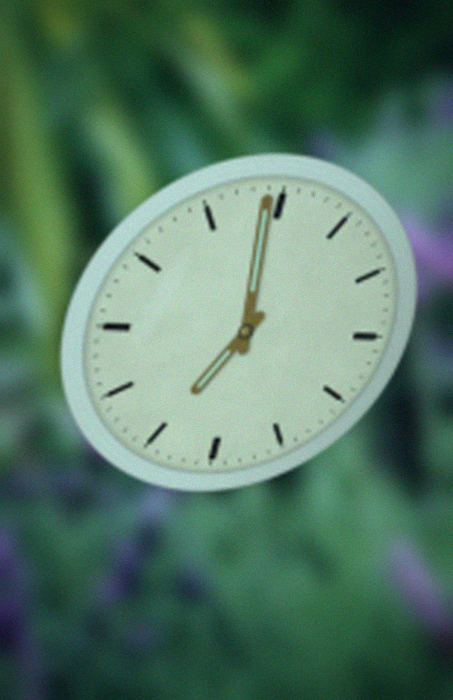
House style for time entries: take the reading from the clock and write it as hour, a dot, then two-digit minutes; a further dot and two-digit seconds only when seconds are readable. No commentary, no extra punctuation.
6.59
